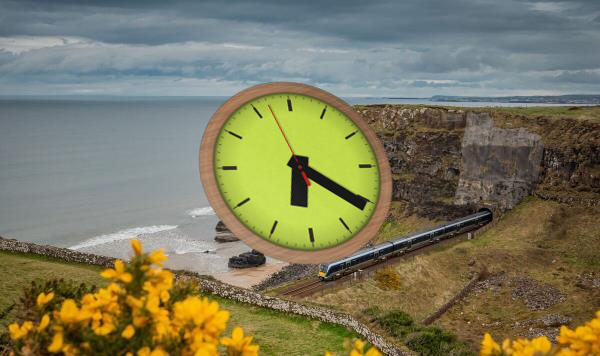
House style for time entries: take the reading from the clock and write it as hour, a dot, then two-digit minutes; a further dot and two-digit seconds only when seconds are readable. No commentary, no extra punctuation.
6.20.57
